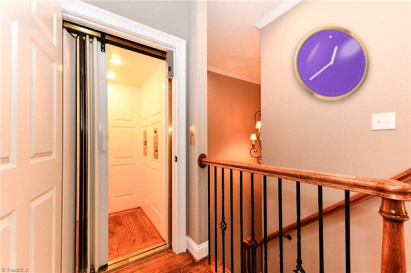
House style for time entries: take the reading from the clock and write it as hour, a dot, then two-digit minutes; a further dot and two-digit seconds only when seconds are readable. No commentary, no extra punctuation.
12.39
